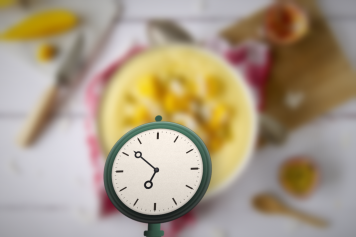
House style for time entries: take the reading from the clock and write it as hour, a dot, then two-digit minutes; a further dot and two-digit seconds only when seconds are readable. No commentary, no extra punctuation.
6.52
